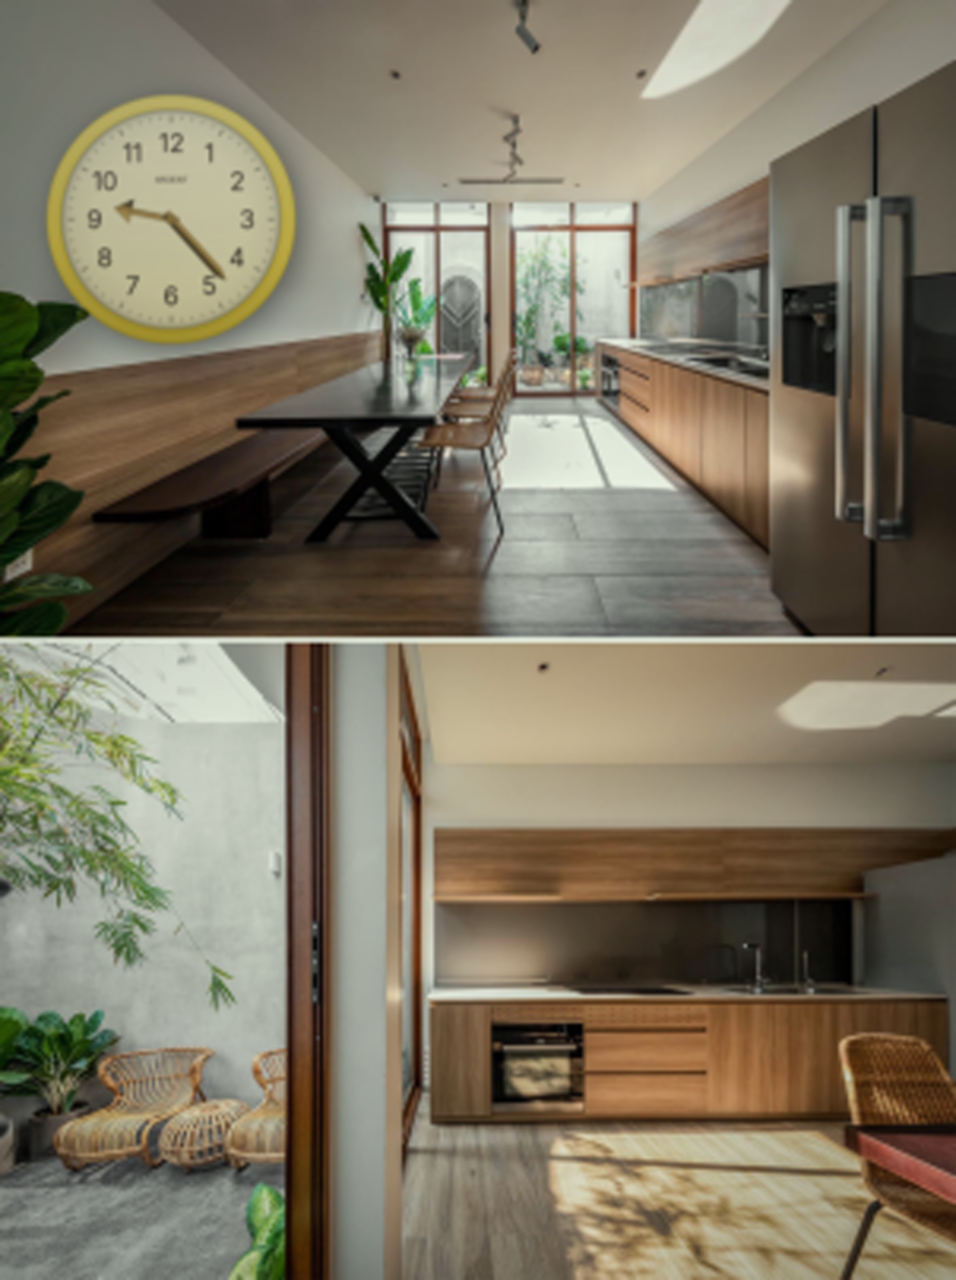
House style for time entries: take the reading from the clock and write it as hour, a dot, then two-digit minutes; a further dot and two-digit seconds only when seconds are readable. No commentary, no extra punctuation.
9.23
